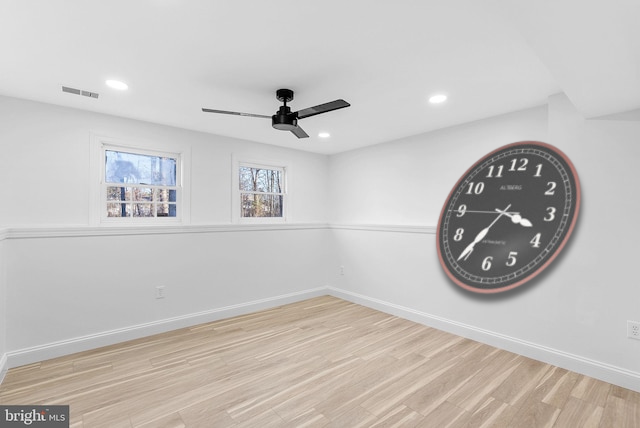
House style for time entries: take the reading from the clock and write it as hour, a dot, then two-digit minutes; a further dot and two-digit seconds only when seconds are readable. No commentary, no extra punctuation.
3.35.45
